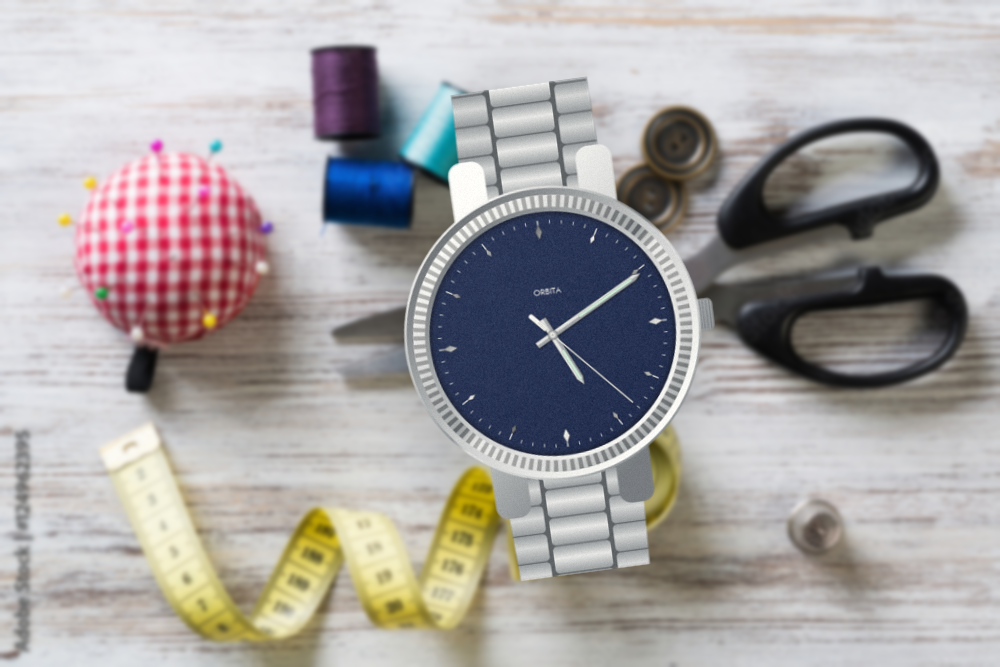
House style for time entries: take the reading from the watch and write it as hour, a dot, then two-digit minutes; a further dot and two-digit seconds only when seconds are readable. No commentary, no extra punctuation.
5.10.23
